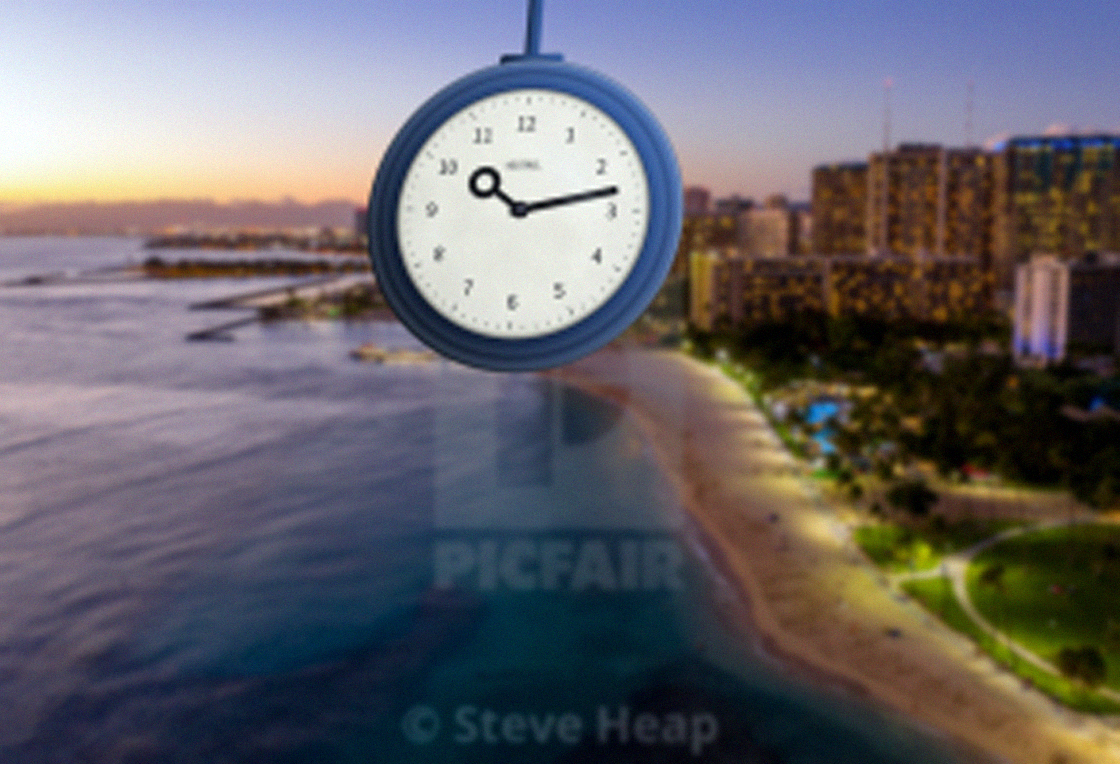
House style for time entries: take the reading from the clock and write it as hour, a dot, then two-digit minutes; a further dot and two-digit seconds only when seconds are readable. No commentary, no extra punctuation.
10.13
